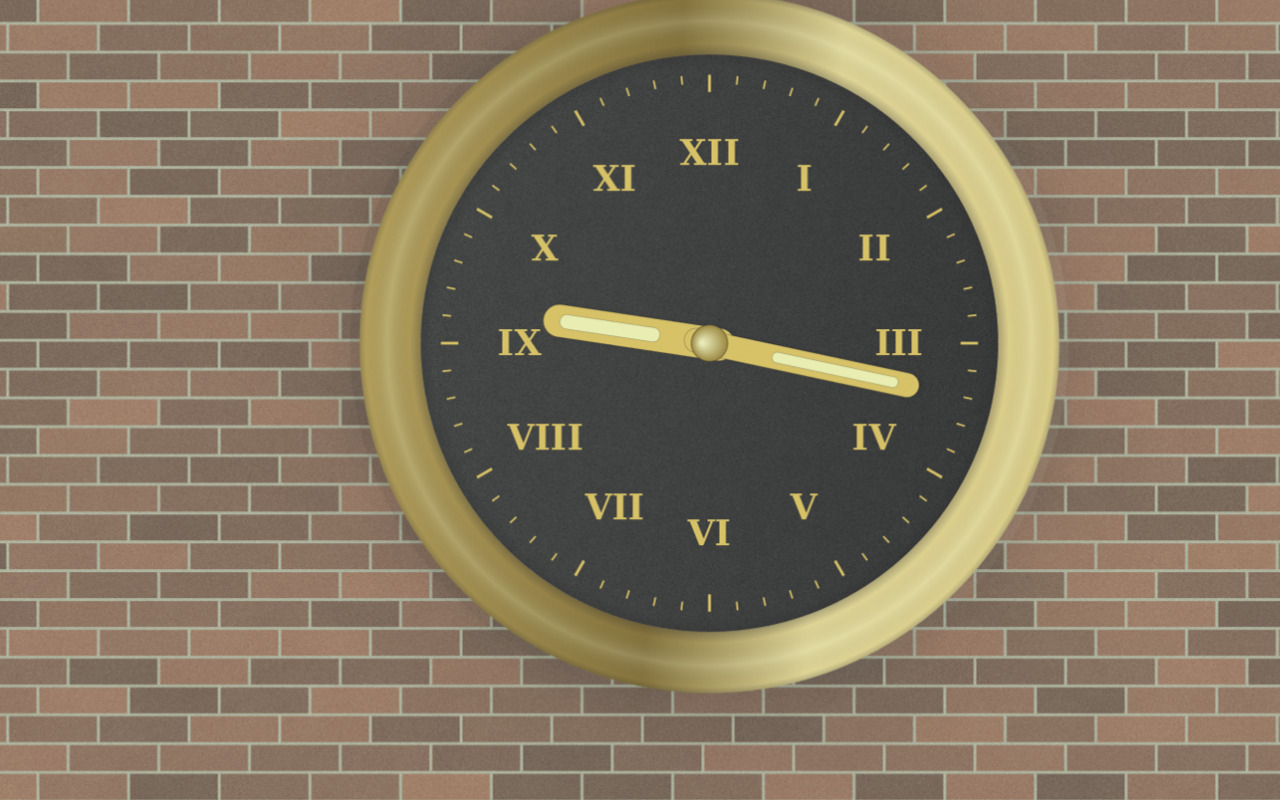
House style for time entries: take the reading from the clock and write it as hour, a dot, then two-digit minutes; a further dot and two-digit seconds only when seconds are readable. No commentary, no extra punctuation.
9.17
